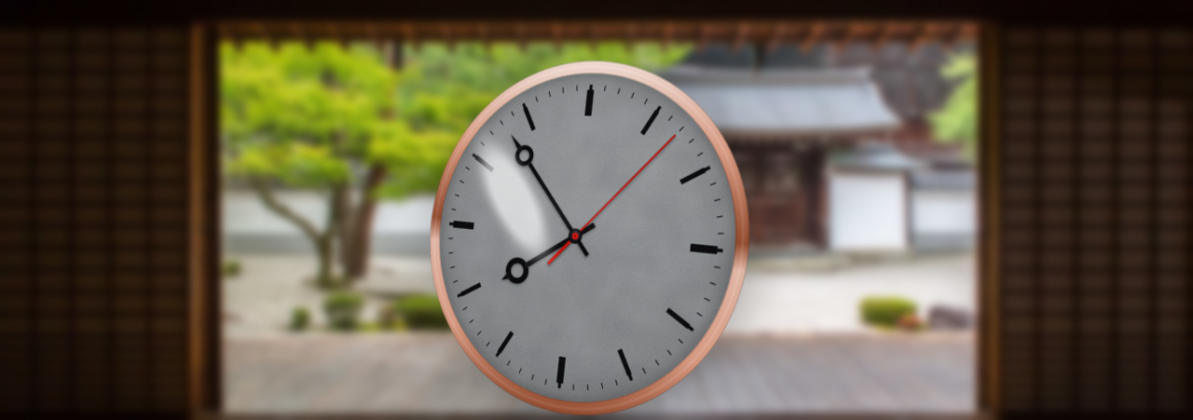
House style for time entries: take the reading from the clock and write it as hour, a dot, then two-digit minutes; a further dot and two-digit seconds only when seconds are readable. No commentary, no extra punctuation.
7.53.07
